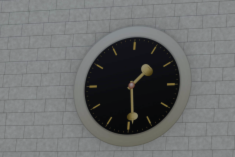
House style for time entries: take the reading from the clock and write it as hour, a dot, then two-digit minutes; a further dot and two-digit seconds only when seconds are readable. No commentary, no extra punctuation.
1.29
